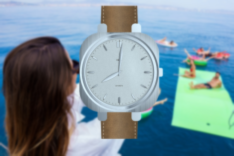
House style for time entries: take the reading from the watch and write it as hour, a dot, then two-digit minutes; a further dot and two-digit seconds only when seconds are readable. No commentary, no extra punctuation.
8.01
